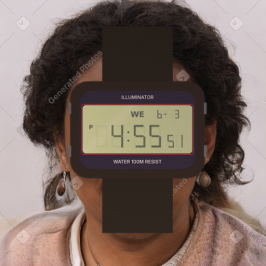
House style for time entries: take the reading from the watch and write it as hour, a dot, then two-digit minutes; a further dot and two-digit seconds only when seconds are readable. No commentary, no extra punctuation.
4.55.51
